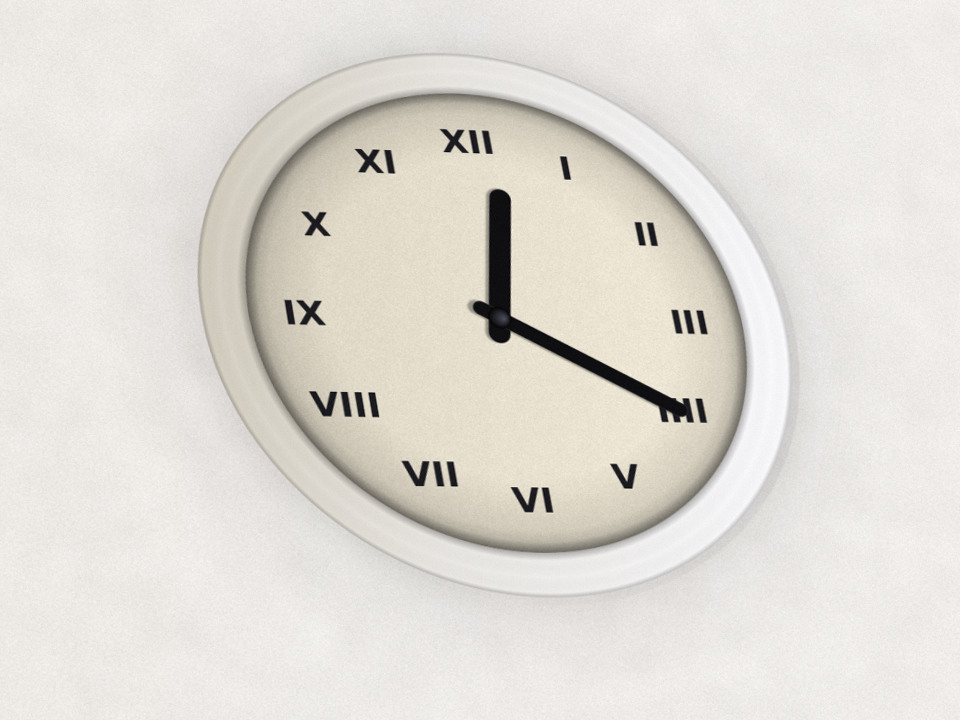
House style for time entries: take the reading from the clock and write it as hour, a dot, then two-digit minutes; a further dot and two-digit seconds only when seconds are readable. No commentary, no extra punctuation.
12.20
